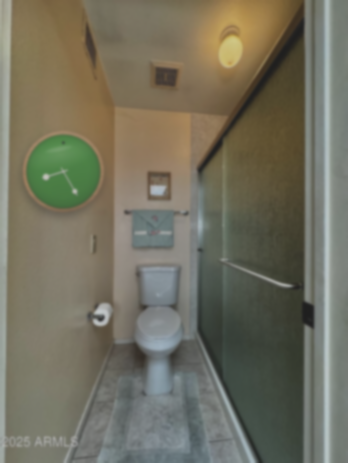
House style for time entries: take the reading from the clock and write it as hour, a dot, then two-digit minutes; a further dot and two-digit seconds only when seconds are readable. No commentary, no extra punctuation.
8.25
